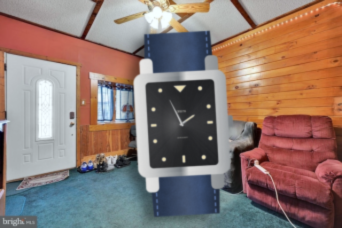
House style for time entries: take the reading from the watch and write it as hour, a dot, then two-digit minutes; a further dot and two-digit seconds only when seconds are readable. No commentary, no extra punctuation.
1.56
